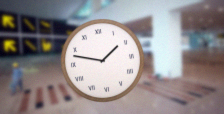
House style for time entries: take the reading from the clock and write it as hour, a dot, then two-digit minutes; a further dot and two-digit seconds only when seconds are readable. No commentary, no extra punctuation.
1.48
